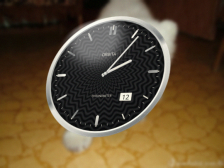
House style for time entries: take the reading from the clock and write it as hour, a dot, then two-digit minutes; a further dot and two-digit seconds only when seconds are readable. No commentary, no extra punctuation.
2.06
